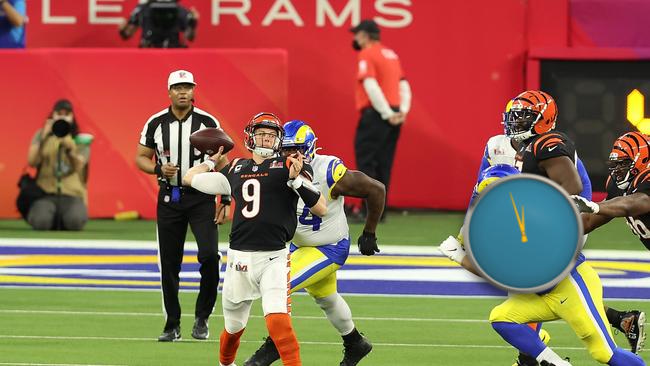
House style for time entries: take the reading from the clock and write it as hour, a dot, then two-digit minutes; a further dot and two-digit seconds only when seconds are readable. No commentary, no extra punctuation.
11.57
